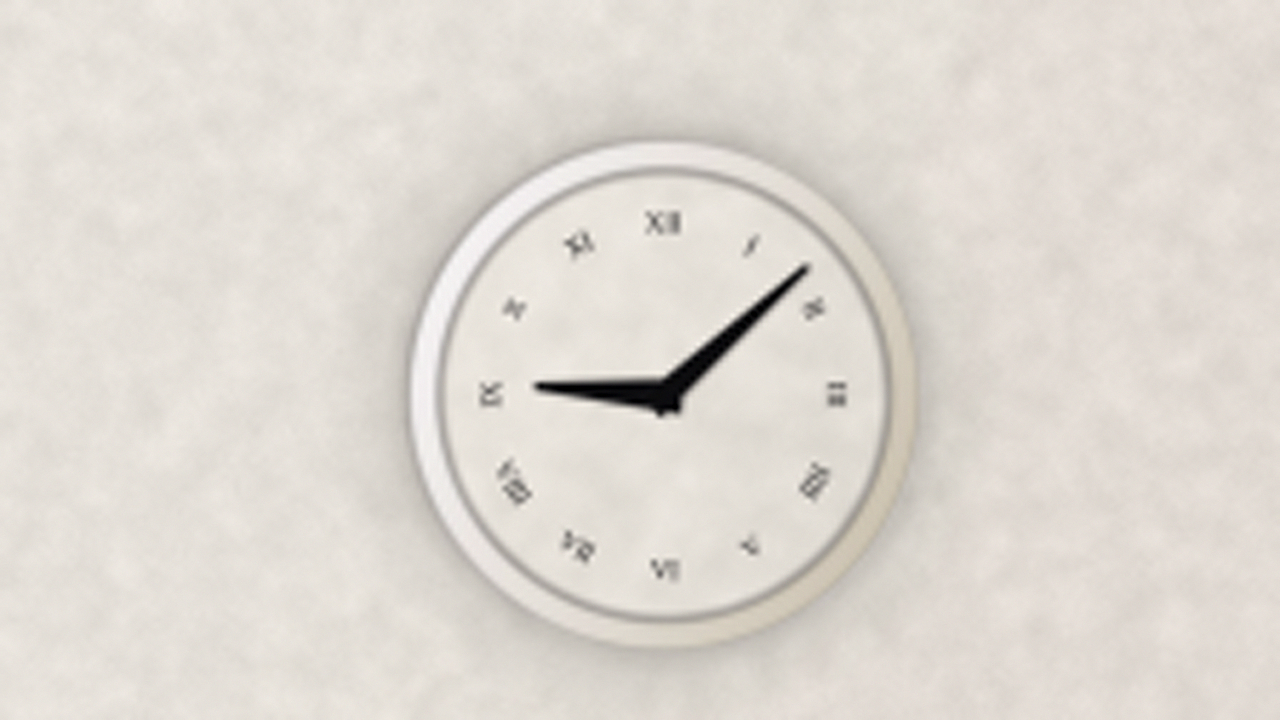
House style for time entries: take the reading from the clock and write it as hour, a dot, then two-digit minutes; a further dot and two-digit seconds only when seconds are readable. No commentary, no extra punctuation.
9.08
